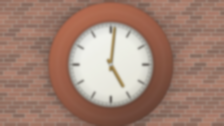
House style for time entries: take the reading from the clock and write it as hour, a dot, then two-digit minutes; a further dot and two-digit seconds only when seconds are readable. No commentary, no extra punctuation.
5.01
